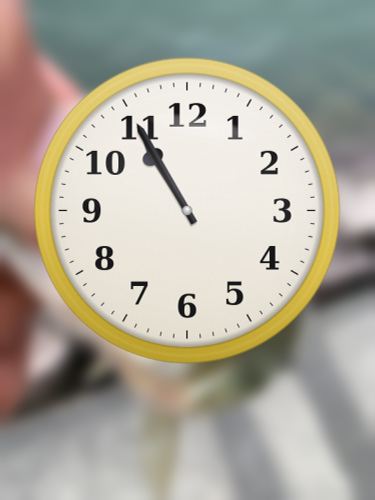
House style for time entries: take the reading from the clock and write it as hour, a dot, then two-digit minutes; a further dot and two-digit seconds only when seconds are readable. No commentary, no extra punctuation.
10.55
